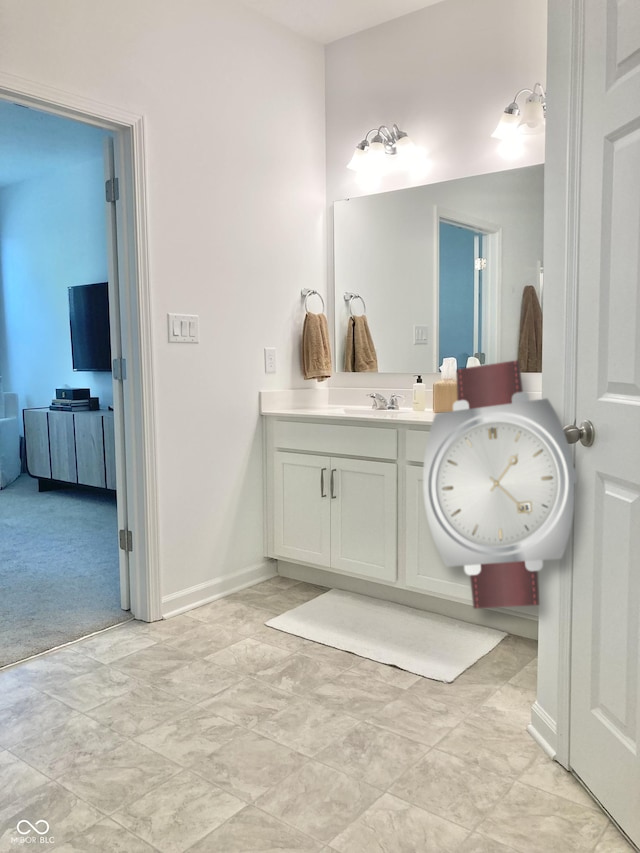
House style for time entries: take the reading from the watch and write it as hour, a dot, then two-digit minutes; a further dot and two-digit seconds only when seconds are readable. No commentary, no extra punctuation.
1.23
